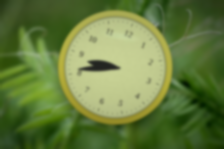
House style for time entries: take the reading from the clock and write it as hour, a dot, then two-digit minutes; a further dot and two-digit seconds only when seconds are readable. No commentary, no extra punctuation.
8.41
